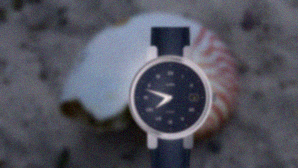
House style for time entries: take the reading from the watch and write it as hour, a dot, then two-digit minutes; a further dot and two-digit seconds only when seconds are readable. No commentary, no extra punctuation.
7.48
